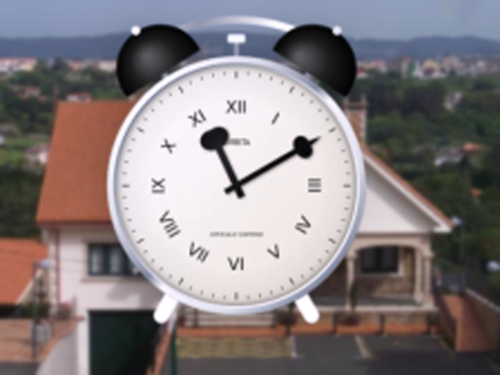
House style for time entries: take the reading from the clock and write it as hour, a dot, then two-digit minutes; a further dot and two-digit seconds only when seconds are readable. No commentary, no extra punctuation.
11.10
